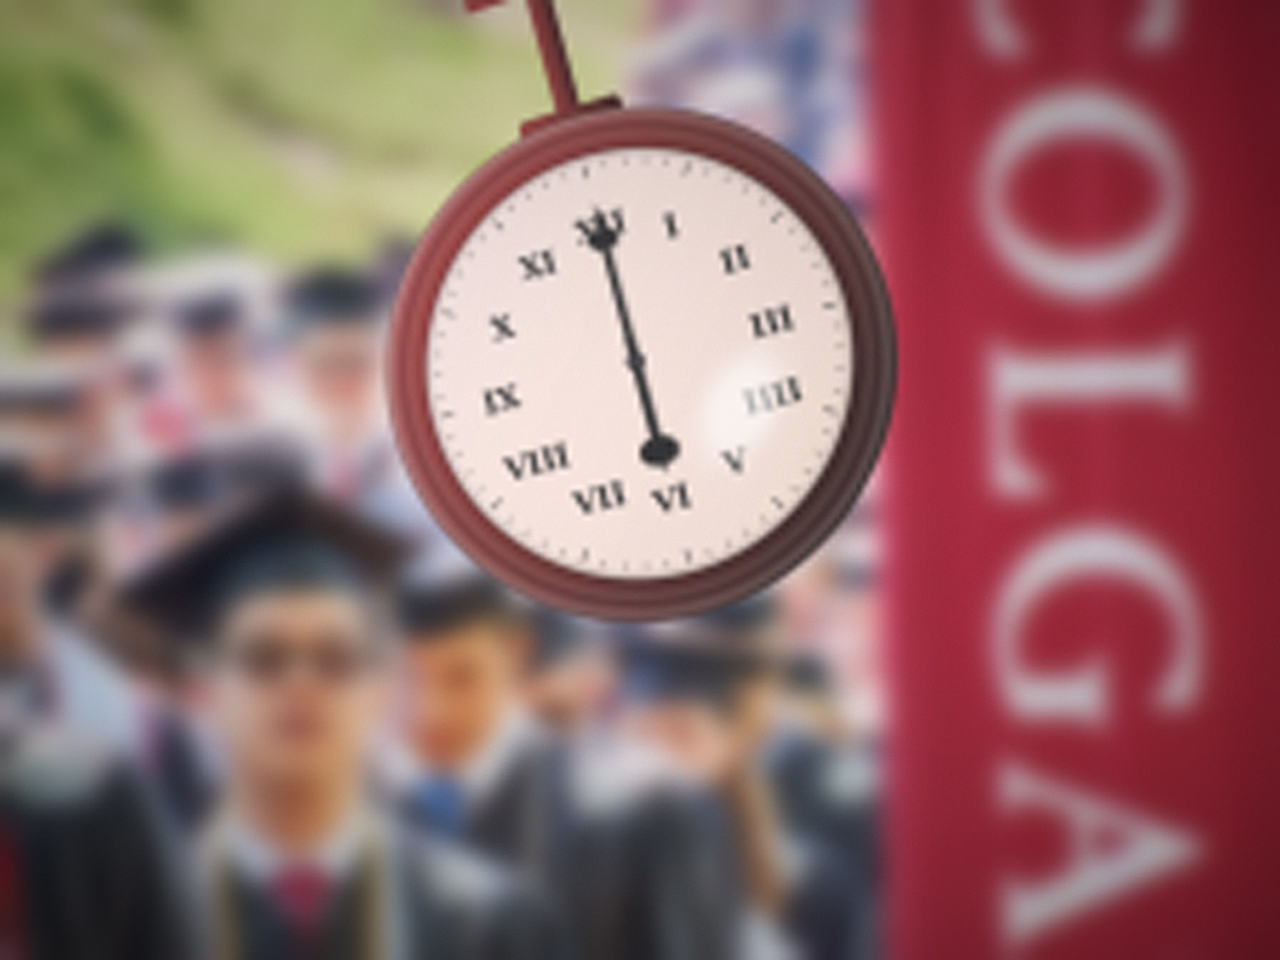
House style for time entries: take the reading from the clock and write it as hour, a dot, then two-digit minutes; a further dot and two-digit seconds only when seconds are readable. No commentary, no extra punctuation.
6.00
